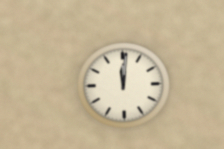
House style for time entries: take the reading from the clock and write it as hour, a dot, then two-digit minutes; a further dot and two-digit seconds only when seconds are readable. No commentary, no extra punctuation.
12.01
